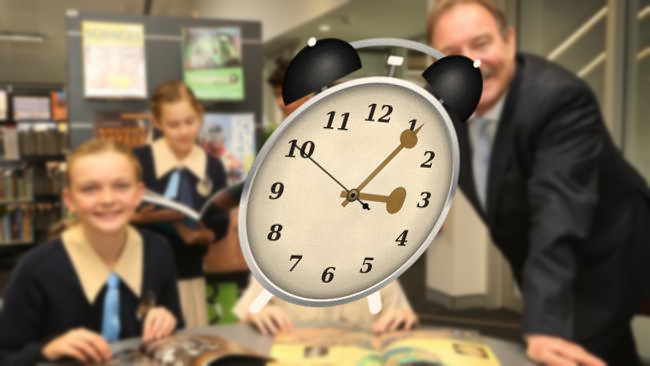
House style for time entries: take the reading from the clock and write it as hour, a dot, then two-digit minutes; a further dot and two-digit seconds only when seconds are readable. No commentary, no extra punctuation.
3.05.50
